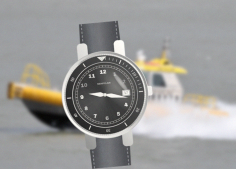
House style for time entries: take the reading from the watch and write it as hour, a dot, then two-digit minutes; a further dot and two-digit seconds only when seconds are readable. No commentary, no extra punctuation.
9.17
